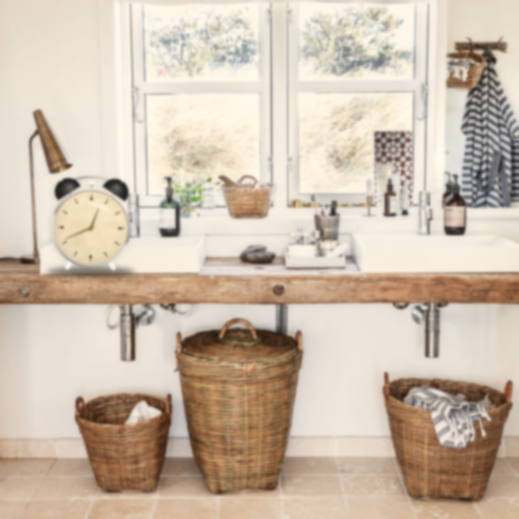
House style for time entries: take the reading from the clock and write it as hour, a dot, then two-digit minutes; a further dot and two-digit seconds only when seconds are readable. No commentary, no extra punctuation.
12.41
